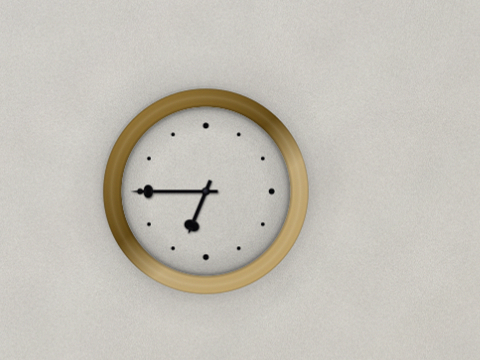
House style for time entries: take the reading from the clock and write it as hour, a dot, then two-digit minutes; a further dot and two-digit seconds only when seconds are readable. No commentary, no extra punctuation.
6.45
